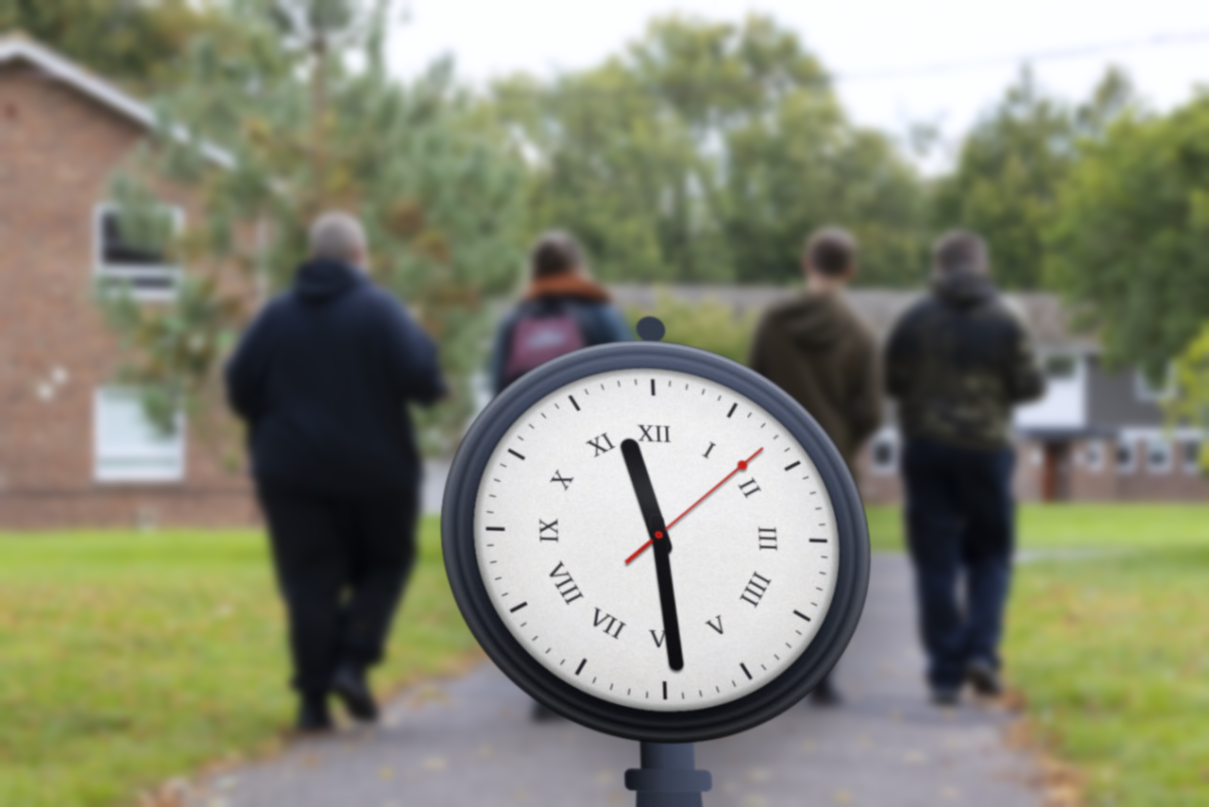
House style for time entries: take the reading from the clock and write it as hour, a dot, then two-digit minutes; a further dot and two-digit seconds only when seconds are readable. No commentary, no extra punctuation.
11.29.08
